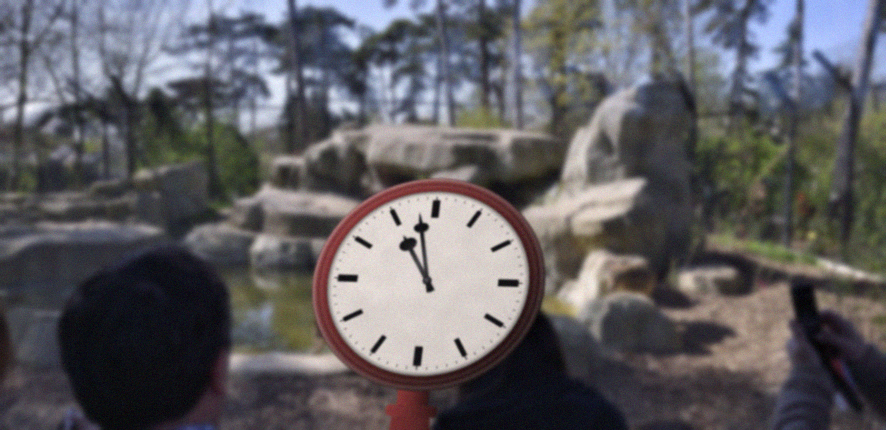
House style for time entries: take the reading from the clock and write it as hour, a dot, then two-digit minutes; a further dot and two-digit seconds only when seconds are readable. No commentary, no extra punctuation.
10.58
